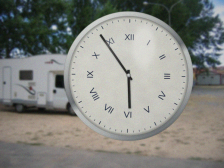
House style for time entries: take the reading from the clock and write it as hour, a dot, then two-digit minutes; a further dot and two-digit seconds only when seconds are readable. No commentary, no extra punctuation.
5.54
